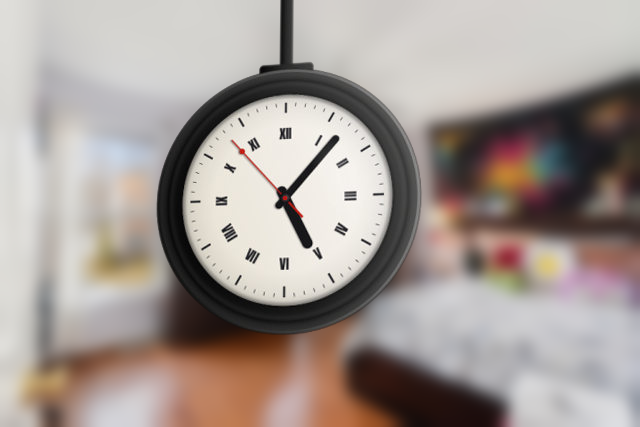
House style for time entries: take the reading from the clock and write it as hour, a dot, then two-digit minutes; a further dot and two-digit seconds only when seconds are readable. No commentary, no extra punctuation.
5.06.53
